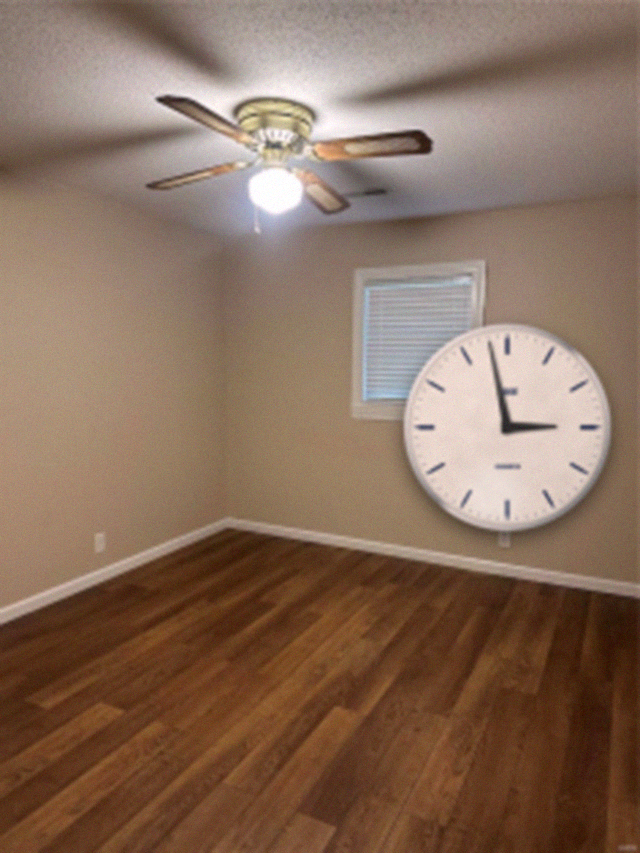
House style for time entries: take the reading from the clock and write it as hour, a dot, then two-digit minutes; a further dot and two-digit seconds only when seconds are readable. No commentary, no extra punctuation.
2.58
